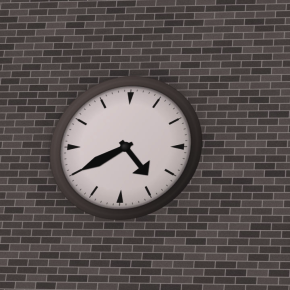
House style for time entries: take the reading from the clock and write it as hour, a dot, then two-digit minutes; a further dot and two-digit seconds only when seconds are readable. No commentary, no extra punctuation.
4.40
